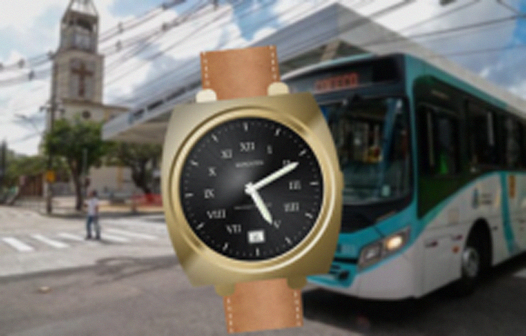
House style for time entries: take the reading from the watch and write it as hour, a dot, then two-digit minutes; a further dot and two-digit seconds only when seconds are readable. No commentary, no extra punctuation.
5.11
